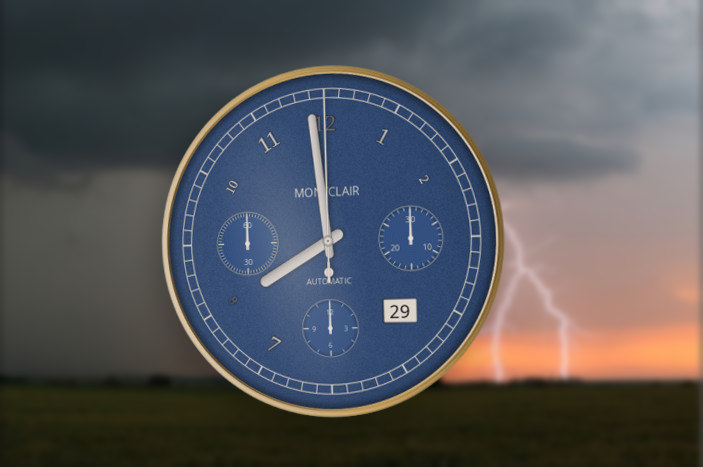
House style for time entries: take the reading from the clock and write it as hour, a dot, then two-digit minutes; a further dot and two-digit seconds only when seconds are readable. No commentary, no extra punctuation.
7.59
